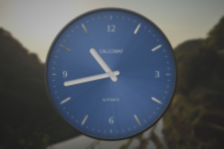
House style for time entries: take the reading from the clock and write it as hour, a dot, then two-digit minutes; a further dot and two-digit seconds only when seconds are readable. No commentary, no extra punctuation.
10.43
